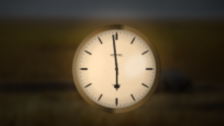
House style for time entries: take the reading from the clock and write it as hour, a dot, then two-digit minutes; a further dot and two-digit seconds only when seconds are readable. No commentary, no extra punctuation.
5.59
